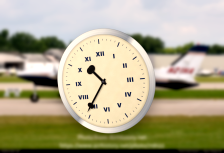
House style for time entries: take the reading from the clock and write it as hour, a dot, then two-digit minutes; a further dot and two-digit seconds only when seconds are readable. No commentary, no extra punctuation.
10.36
